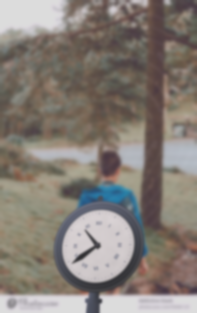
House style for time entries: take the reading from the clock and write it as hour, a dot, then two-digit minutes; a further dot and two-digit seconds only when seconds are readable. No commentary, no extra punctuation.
10.39
